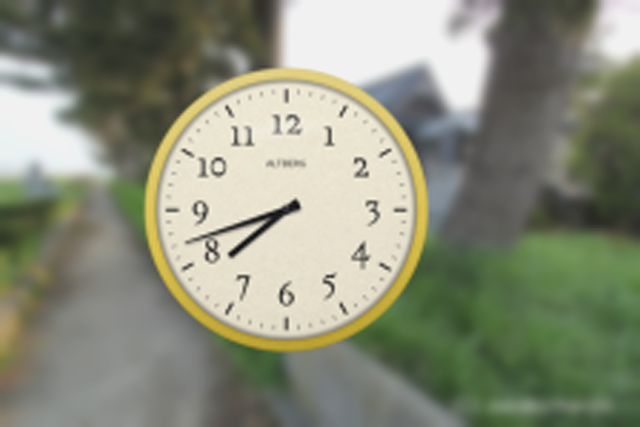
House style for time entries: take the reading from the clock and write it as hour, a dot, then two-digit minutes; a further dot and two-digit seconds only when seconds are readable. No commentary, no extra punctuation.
7.42
